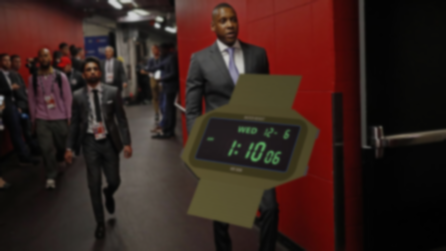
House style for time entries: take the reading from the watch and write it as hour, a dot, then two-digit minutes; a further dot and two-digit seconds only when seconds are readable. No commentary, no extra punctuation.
1.10.06
